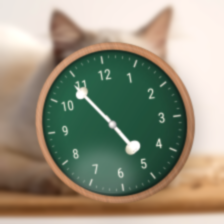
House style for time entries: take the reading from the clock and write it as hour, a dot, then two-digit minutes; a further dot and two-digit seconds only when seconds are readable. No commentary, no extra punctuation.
4.54
